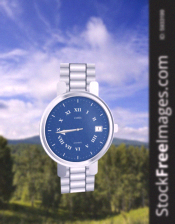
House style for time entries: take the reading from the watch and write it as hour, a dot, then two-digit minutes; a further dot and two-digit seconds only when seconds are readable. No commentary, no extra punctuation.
8.44
